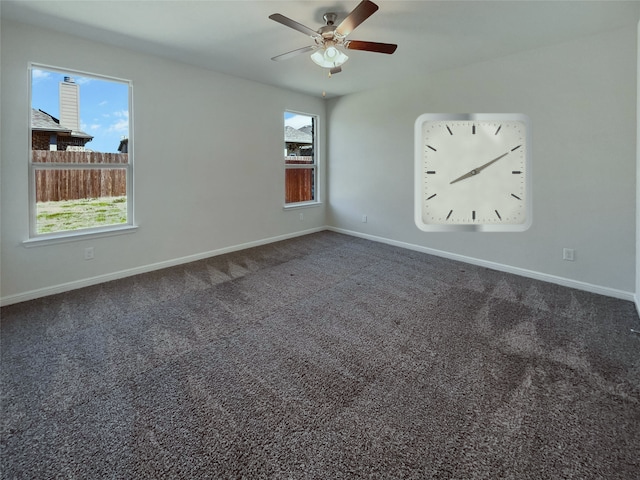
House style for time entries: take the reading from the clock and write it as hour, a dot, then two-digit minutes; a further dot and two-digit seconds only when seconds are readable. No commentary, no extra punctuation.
8.10
